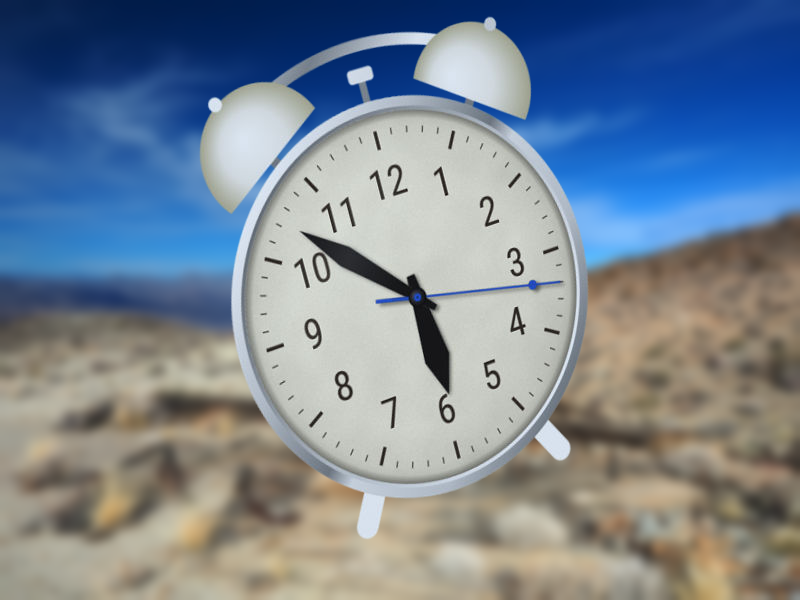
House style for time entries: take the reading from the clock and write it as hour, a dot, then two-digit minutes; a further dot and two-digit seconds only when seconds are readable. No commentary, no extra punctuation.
5.52.17
